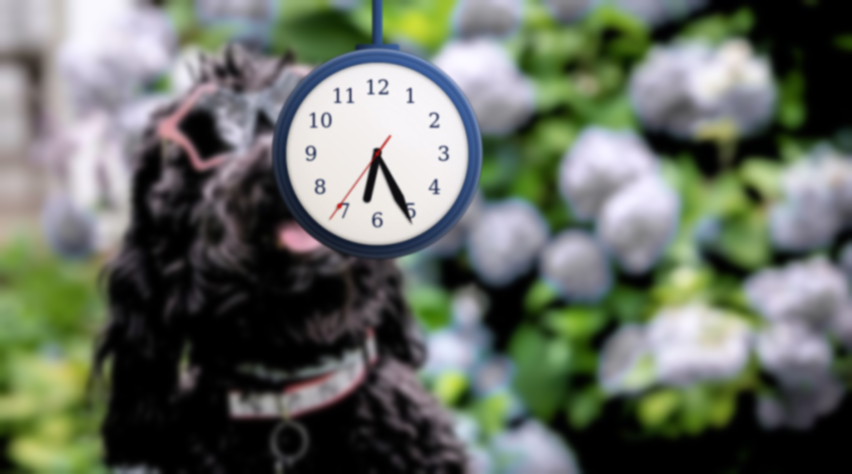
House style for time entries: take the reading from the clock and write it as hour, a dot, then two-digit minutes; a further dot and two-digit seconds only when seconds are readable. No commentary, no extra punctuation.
6.25.36
